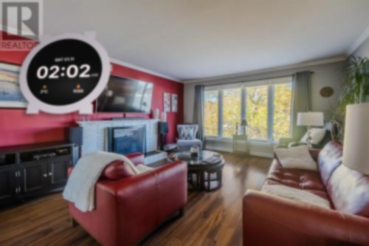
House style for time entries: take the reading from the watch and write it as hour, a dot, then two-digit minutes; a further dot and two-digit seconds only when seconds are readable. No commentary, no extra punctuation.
2.02
